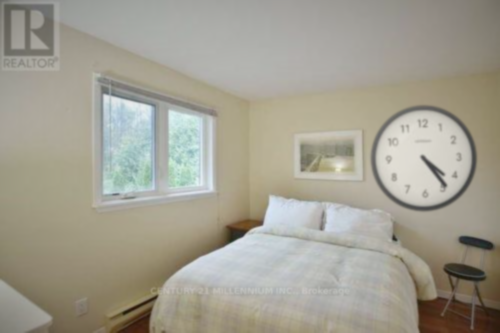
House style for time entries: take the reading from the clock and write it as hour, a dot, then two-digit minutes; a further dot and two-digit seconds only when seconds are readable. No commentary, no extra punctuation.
4.24
